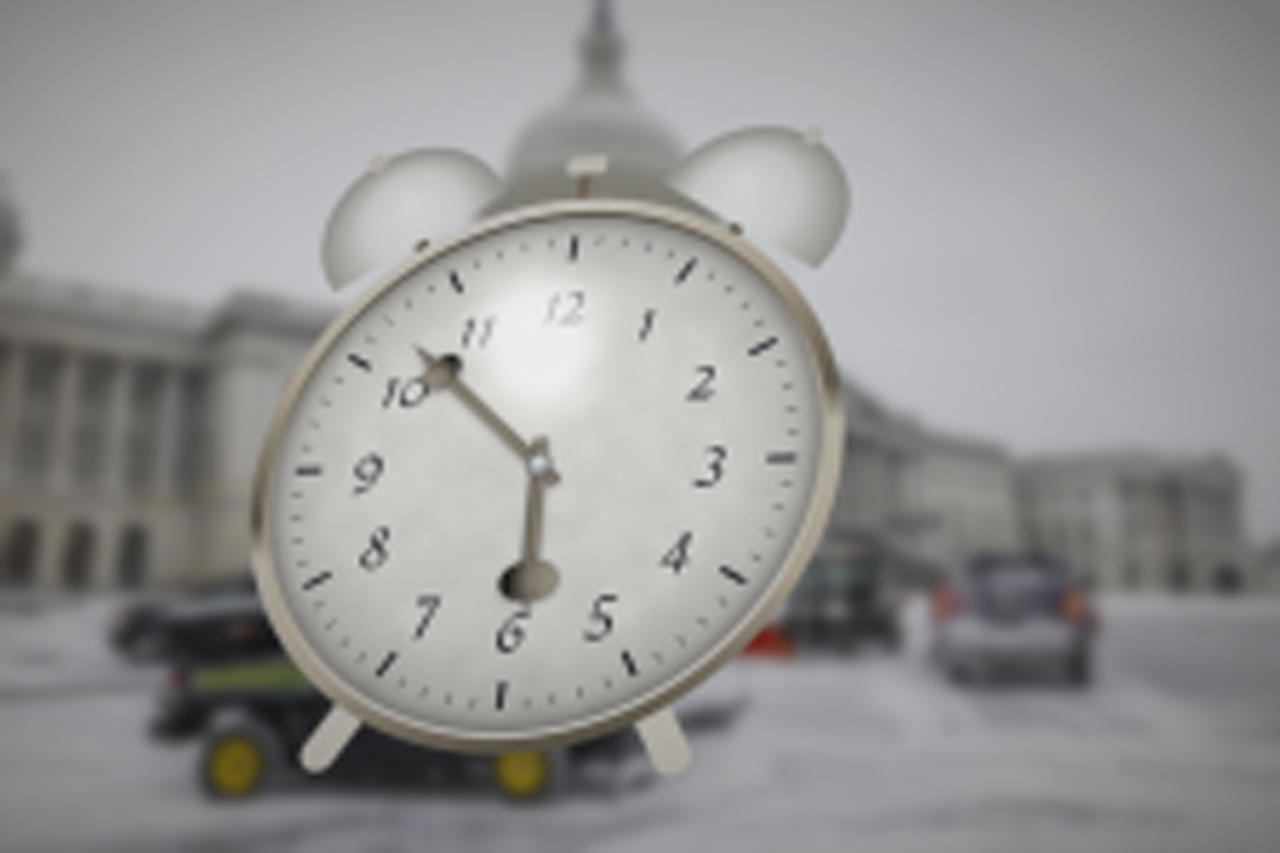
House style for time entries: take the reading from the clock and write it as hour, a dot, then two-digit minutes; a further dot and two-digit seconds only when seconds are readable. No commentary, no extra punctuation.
5.52
